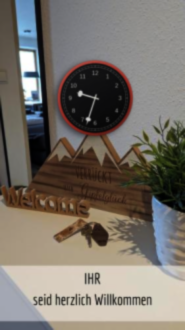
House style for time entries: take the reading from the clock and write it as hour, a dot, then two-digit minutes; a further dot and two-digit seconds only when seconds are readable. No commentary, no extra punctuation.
9.33
